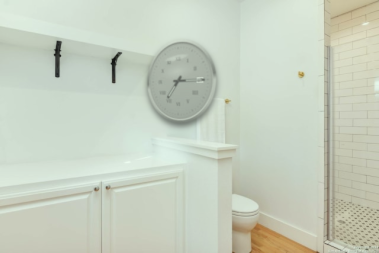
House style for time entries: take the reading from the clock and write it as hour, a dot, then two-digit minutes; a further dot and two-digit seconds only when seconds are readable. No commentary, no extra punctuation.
7.15
